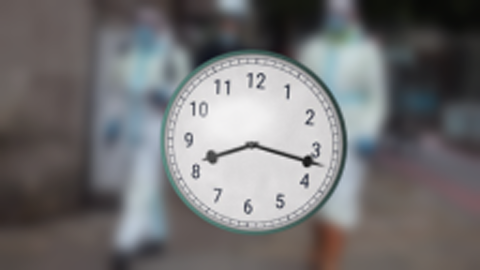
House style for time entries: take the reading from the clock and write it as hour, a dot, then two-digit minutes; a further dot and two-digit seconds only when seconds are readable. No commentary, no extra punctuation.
8.17
